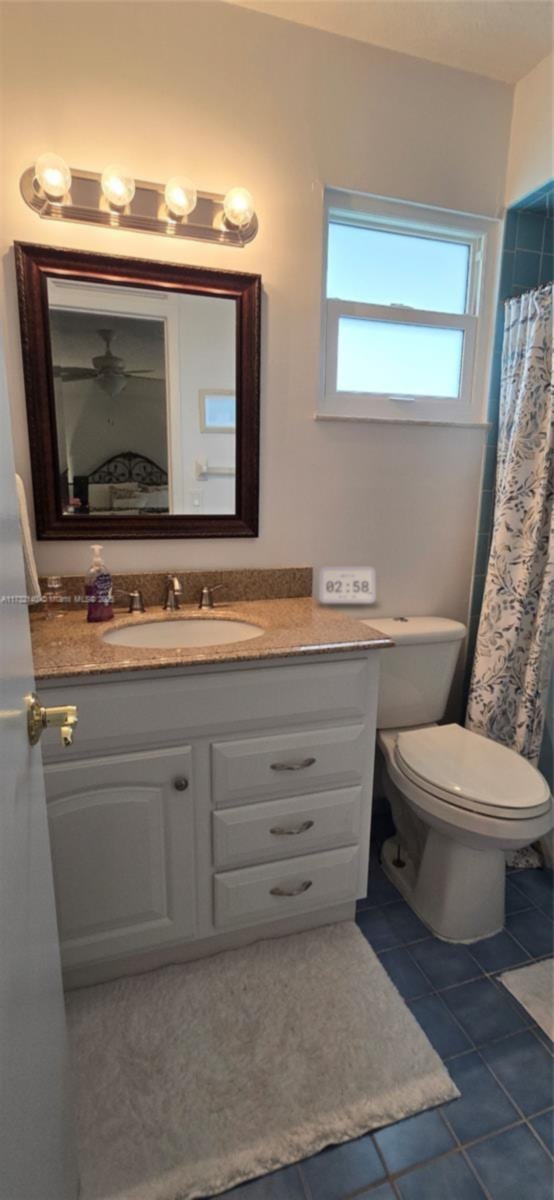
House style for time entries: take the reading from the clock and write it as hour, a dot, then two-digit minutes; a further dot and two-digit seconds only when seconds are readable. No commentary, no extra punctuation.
2.58
